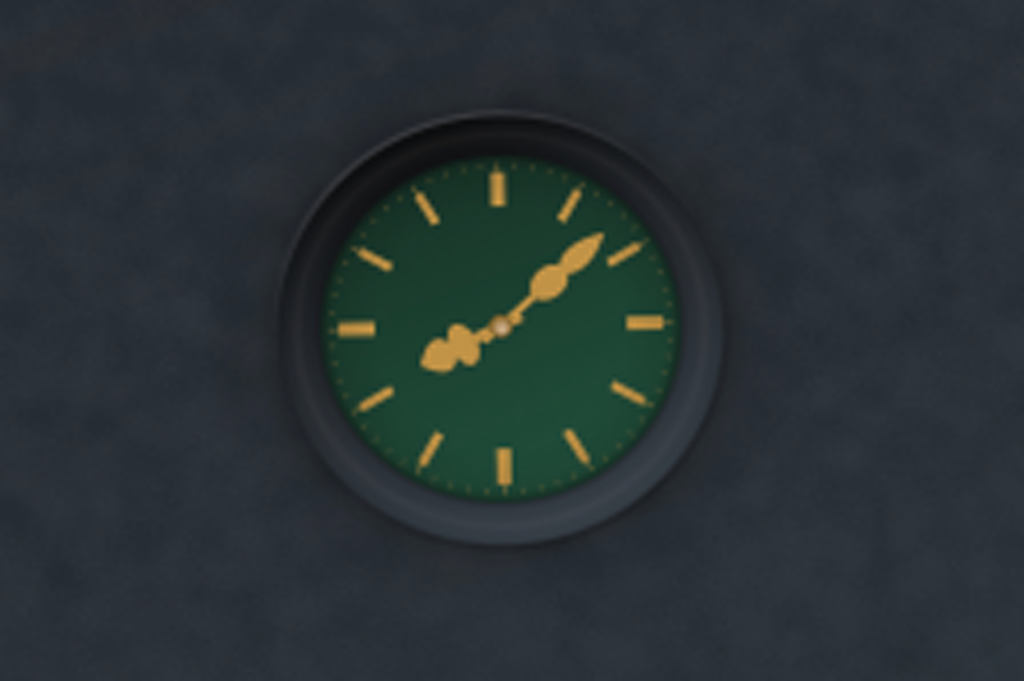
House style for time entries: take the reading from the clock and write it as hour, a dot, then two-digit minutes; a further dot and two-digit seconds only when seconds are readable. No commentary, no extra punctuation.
8.08
